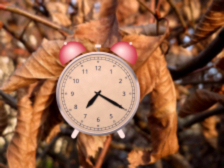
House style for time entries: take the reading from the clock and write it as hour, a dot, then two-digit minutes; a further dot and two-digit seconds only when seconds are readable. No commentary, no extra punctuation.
7.20
